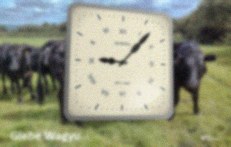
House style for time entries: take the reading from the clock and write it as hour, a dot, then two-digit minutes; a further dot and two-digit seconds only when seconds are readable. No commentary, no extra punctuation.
9.07
